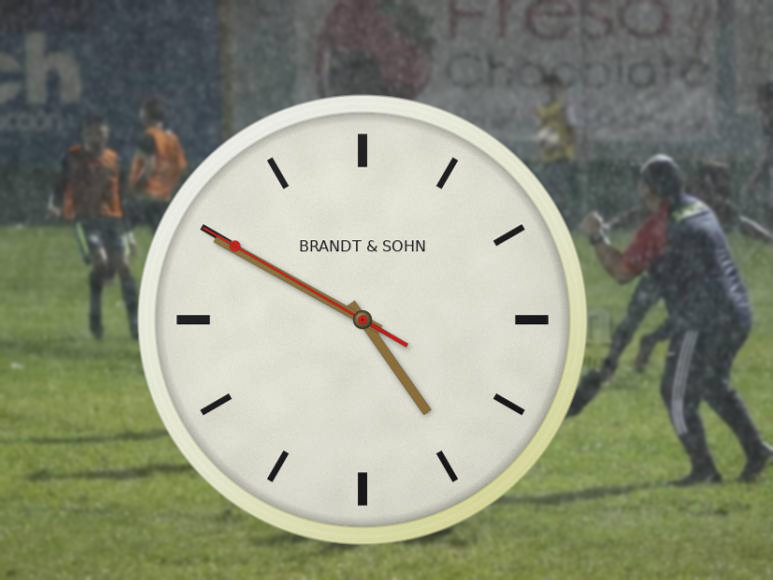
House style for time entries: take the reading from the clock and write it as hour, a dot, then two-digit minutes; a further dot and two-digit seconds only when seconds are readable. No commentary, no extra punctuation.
4.49.50
